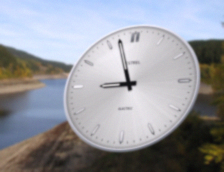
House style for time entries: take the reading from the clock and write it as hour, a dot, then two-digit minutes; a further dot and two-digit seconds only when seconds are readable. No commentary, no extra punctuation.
8.57
